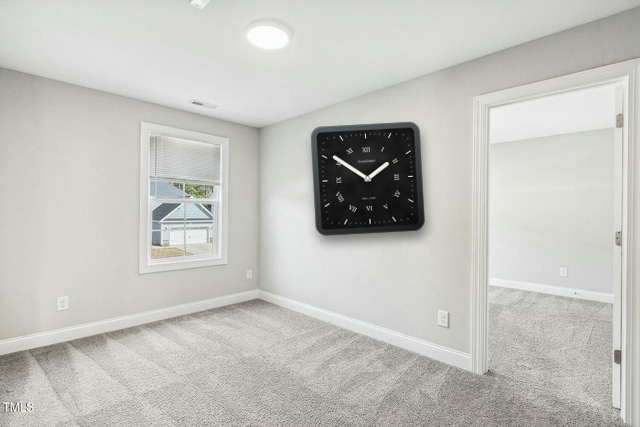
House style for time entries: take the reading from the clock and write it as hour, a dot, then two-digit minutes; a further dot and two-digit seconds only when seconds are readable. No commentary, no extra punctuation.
1.51
